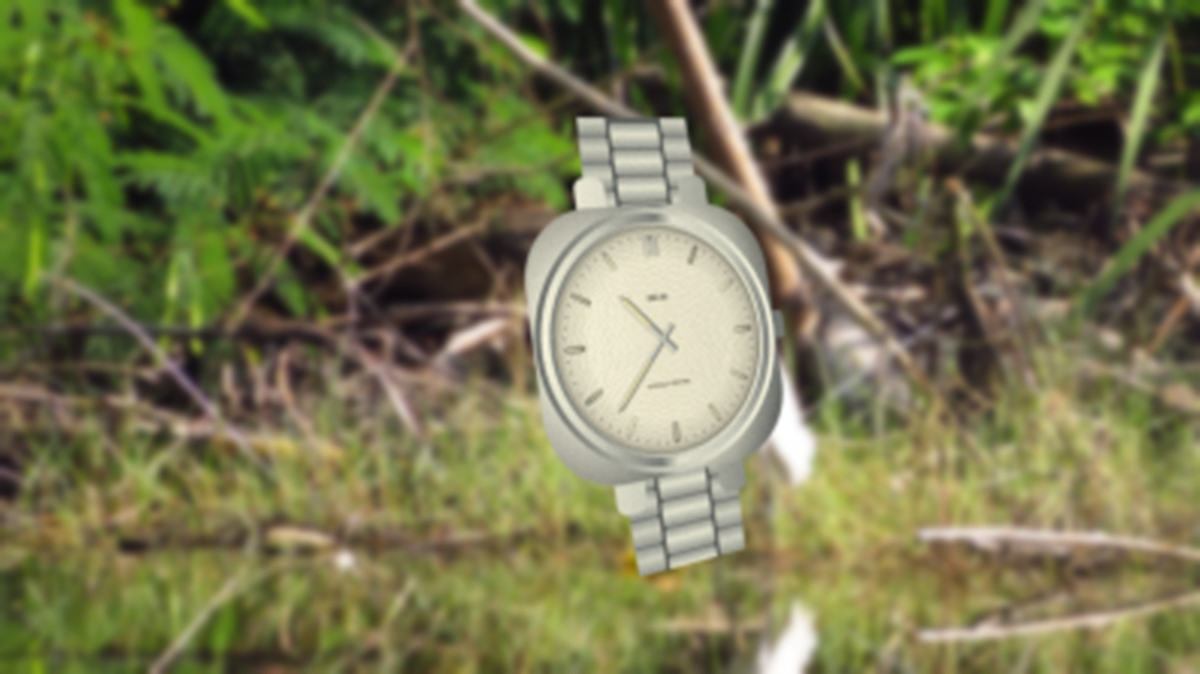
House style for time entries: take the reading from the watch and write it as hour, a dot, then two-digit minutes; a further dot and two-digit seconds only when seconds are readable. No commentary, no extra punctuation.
10.37
